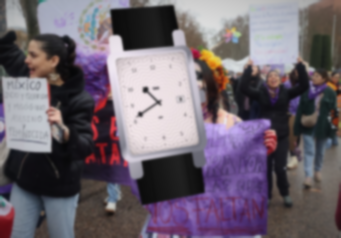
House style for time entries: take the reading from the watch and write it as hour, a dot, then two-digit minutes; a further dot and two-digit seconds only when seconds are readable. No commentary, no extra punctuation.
10.41
